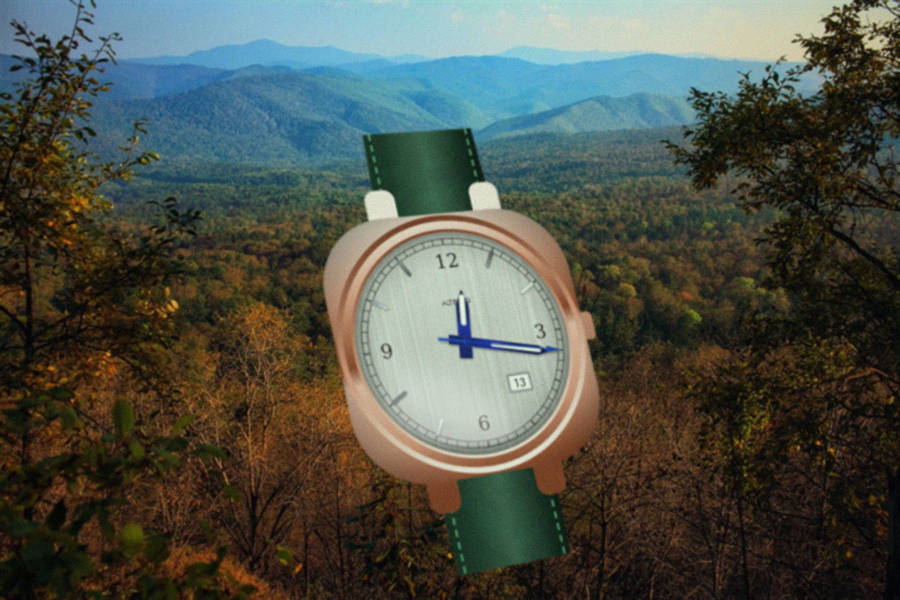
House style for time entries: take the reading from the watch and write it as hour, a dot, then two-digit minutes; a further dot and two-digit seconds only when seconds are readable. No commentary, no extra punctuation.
12.17.17
